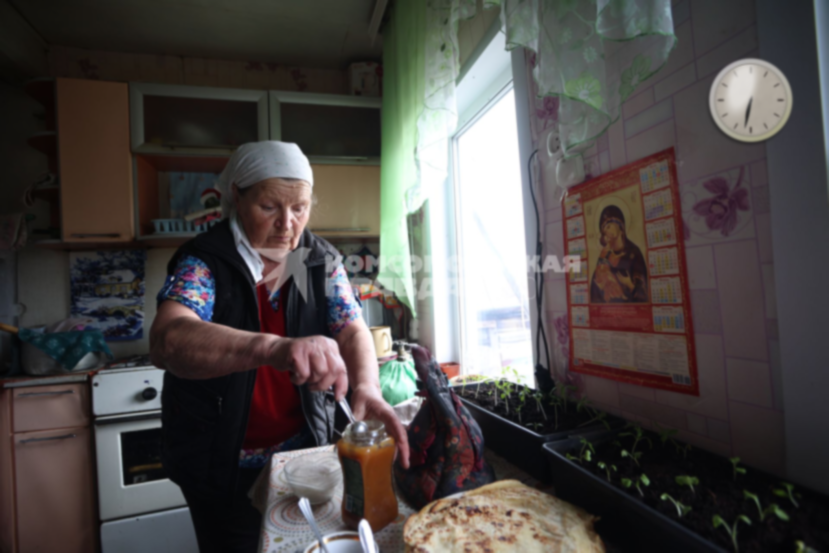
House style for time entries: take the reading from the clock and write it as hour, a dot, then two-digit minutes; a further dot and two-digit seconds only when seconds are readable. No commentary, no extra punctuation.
6.32
